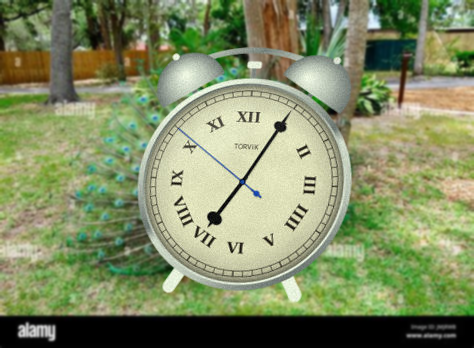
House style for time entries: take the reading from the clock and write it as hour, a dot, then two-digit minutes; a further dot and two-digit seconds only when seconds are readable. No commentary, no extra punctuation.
7.04.51
